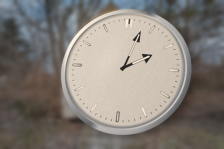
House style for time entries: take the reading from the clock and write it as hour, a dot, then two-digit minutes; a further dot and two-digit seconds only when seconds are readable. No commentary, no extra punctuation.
2.03
